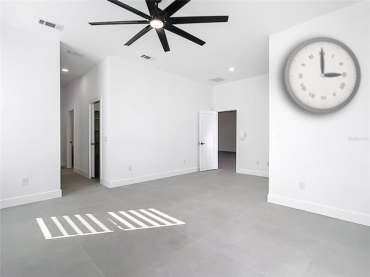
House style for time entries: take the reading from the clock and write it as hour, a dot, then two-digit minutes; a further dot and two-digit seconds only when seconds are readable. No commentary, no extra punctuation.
3.00
